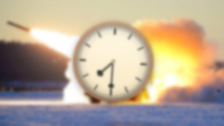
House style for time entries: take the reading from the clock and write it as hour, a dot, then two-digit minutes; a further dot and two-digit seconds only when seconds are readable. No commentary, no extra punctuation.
7.30
